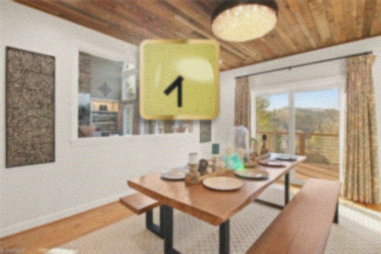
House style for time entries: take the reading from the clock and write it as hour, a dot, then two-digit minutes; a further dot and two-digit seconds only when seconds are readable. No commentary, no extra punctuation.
7.30
